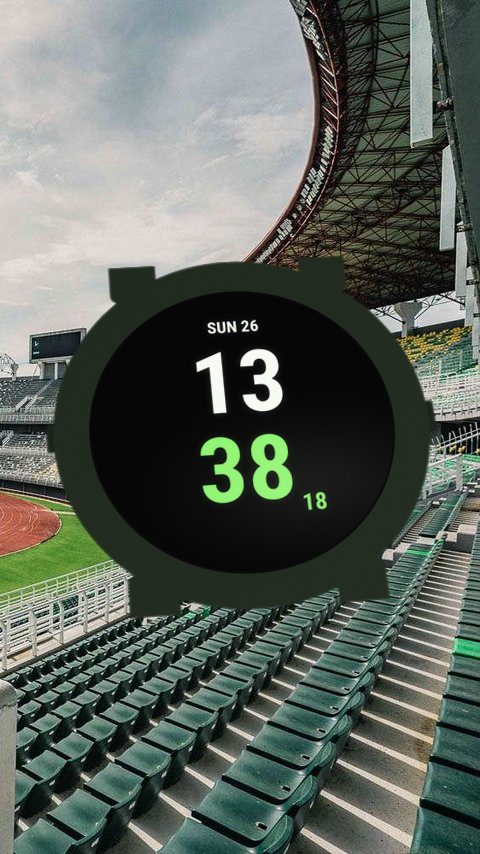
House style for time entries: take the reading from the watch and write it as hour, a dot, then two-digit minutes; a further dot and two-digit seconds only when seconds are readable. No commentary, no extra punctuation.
13.38.18
